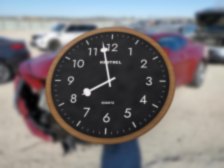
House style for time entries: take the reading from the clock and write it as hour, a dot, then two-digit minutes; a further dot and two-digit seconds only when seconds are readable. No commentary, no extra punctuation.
7.58
